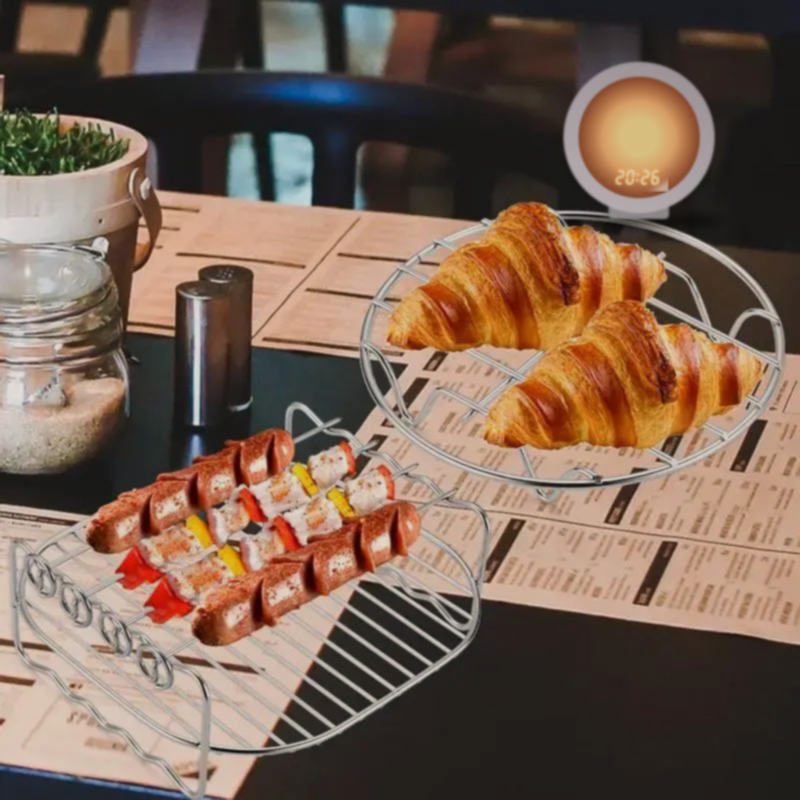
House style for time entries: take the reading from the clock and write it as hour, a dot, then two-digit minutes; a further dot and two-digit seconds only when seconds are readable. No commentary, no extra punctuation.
20.26
